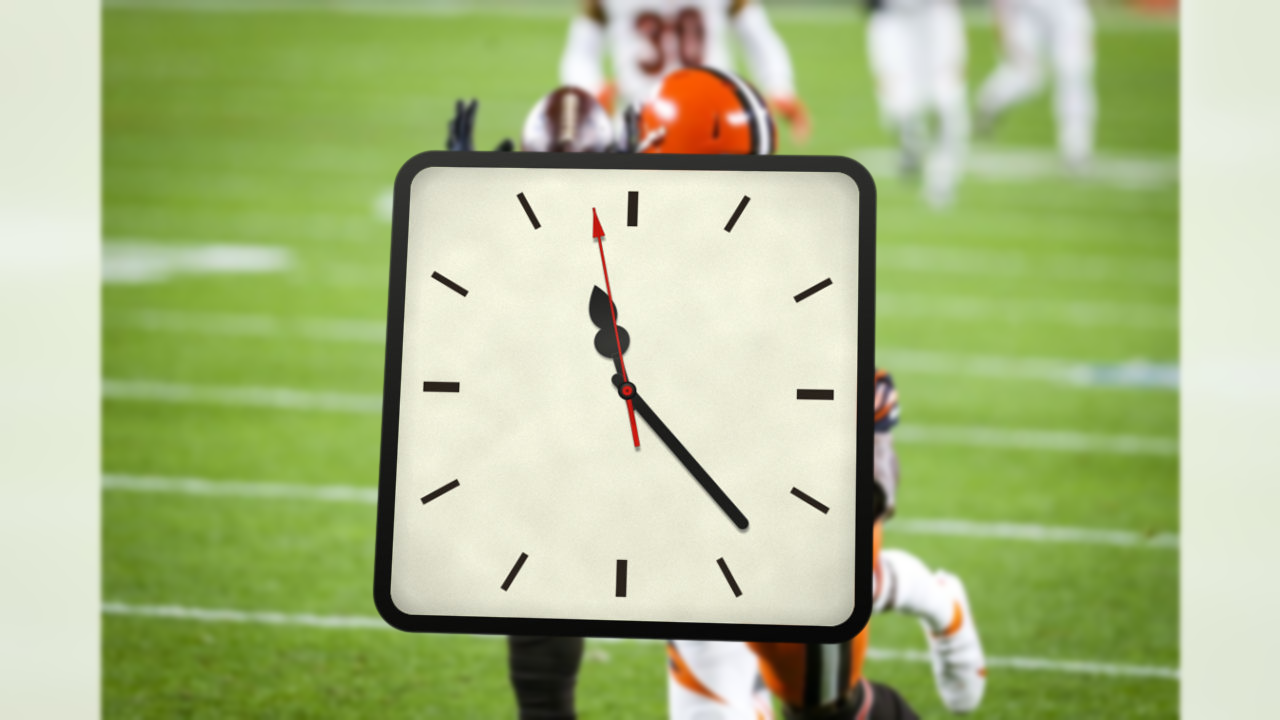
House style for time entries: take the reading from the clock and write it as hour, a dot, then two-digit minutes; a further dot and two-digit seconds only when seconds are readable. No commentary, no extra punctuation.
11.22.58
